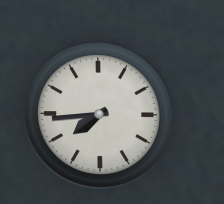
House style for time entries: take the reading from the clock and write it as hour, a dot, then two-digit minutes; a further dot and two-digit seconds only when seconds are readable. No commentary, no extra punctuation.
7.44
